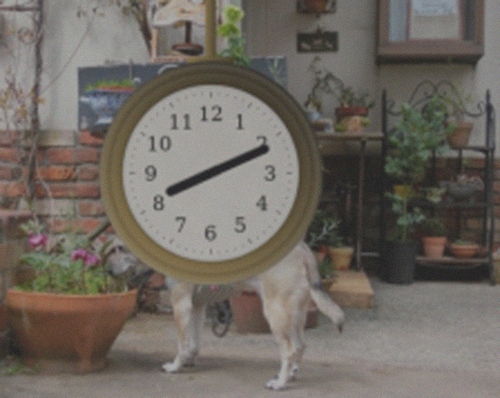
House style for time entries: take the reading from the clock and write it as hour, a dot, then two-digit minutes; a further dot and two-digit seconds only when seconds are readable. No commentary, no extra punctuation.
8.11
